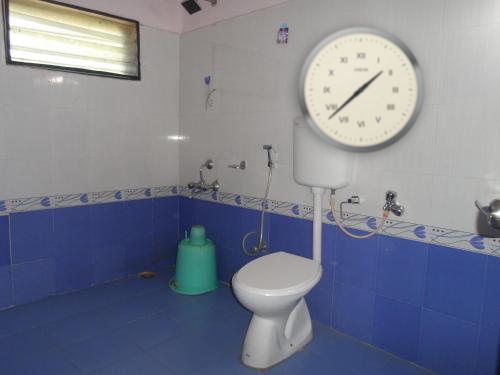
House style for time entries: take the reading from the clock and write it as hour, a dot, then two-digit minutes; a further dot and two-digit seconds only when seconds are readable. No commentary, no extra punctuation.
1.38
